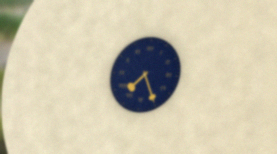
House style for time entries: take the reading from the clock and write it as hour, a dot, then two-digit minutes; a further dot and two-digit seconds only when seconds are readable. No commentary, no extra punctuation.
7.25
